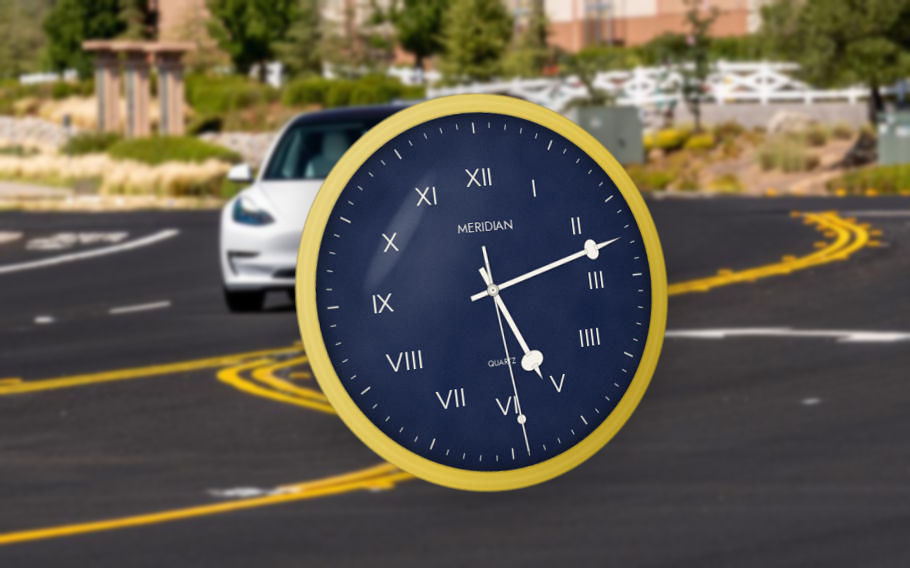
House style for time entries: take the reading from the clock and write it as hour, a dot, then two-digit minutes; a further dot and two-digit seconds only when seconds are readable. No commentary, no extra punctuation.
5.12.29
